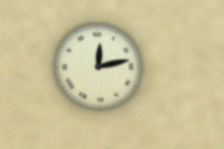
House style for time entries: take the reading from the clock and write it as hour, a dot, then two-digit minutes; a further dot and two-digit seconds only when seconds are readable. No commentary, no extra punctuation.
12.13
